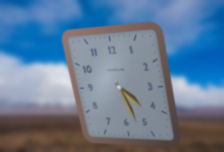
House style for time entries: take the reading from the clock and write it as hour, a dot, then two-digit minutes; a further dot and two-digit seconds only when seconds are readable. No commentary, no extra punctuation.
4.27
